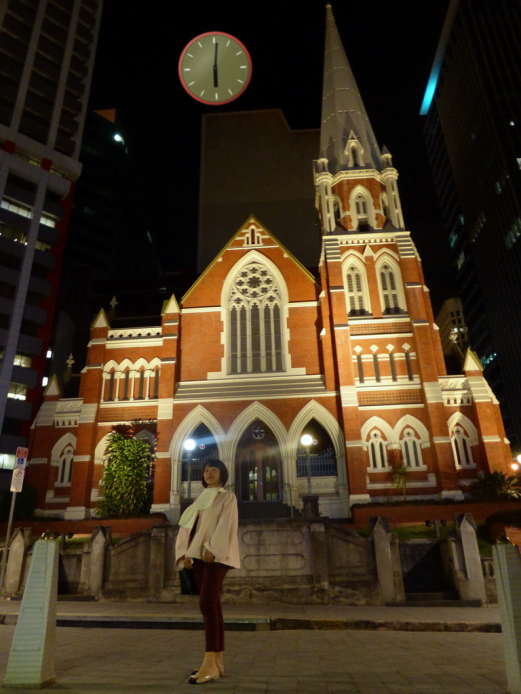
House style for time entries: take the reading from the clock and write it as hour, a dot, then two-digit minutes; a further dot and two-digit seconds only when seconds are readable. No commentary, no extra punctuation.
6.01
